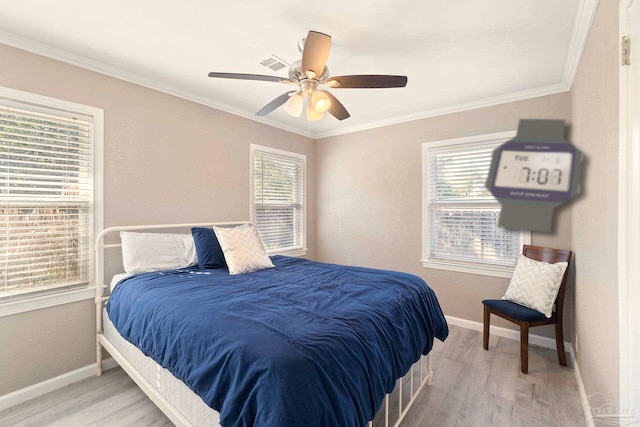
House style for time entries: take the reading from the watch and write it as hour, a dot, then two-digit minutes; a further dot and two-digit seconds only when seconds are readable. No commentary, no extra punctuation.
7.07
